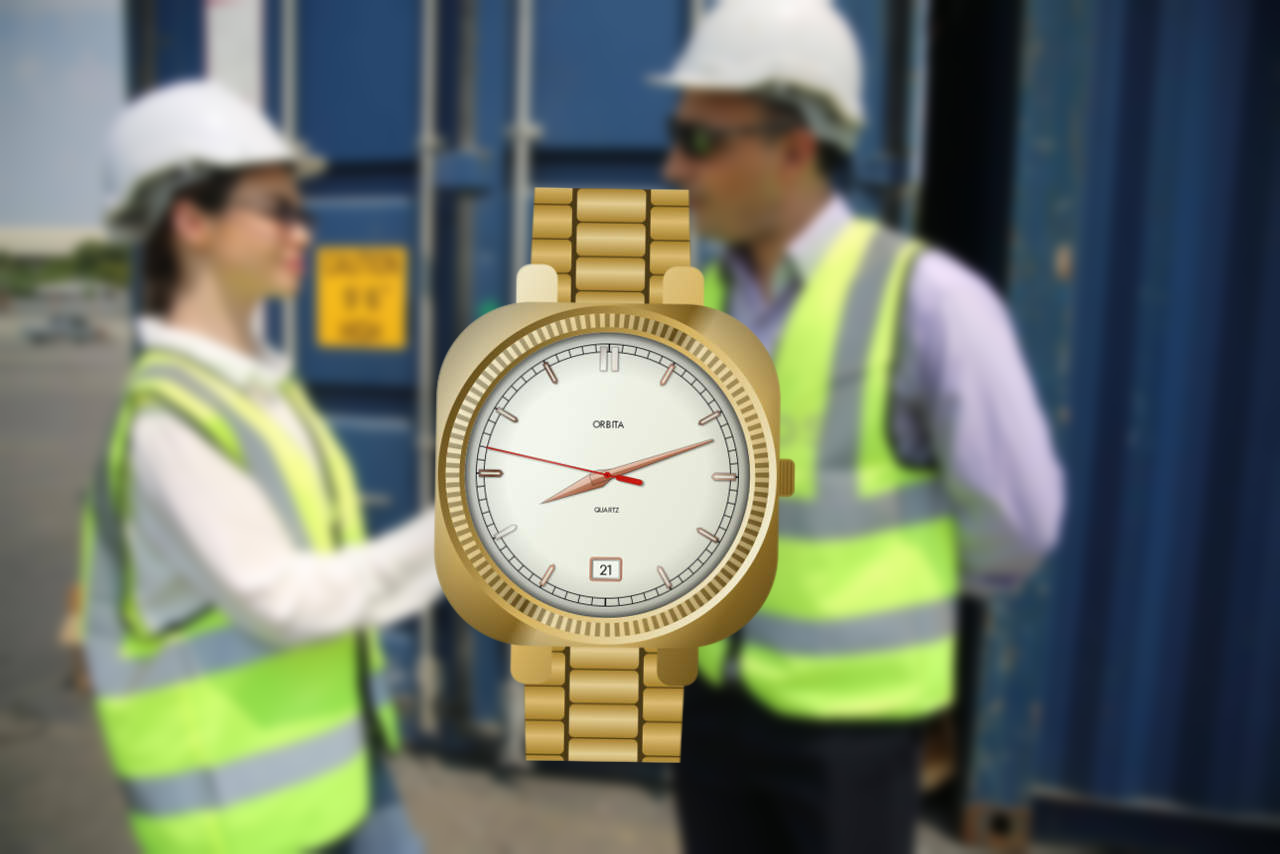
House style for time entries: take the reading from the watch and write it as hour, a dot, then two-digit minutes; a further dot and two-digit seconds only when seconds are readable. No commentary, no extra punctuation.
8.11.47
